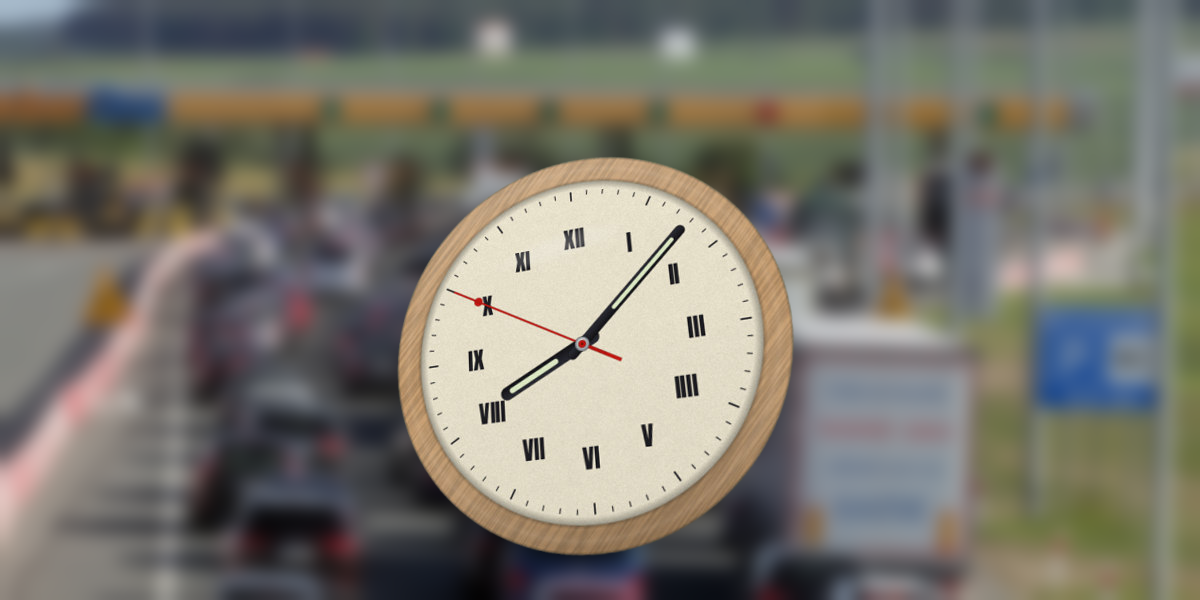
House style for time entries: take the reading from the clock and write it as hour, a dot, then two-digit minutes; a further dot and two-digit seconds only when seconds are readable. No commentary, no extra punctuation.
8.07.50
